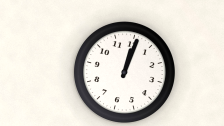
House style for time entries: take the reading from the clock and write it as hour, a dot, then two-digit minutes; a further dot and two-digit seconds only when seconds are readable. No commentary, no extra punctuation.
12.01
